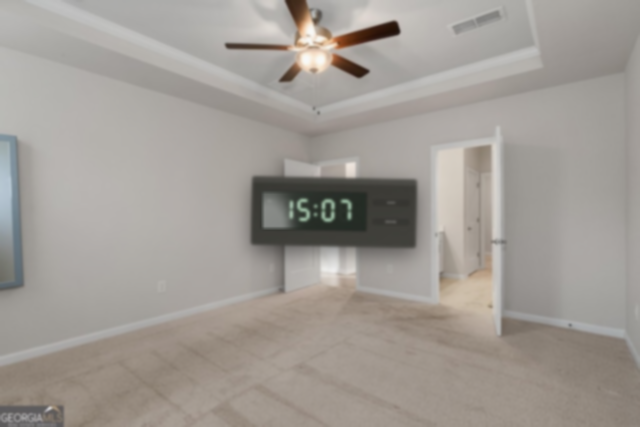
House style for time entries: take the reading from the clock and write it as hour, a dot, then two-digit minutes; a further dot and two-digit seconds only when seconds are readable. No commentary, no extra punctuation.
15.07
